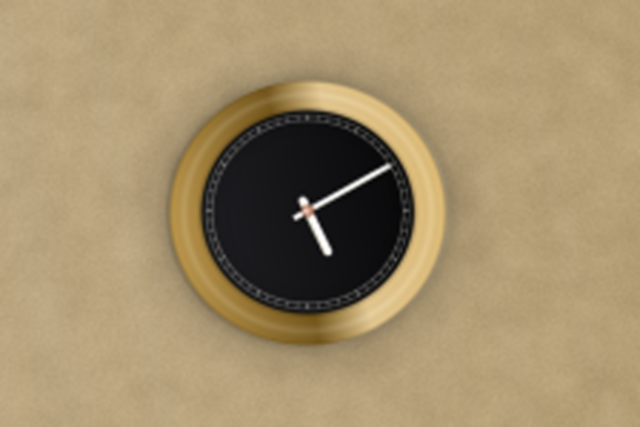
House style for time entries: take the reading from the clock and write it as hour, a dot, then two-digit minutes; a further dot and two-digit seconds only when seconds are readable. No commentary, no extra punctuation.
5.10
